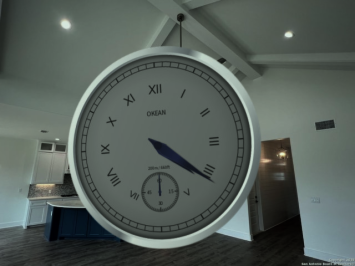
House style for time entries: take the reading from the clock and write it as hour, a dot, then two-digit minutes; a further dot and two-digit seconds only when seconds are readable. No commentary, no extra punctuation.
4.21
